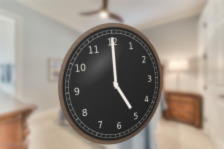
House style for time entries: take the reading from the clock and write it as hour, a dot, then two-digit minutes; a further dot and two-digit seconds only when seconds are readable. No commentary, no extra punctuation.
5.00
